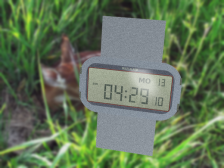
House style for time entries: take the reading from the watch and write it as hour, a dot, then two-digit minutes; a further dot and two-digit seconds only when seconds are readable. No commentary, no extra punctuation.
4.29.10
